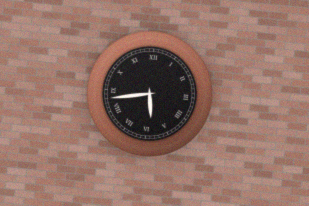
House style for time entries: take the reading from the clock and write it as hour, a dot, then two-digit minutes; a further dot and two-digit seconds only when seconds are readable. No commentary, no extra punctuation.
5.43
